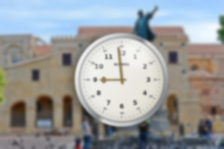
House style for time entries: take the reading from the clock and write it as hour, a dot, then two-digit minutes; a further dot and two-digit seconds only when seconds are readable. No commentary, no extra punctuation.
8.59
